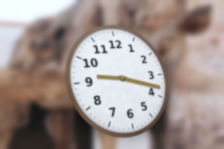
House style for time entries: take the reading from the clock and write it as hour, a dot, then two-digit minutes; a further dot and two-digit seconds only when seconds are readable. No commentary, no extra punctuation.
9.18
